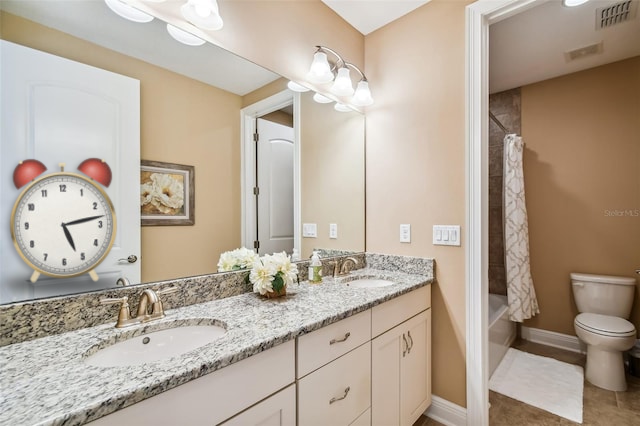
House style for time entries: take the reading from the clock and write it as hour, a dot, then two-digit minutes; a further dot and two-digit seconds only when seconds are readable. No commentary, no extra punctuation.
5.13
